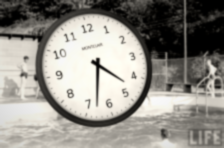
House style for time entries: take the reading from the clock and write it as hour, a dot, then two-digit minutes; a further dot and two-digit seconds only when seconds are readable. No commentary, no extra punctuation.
4.33
